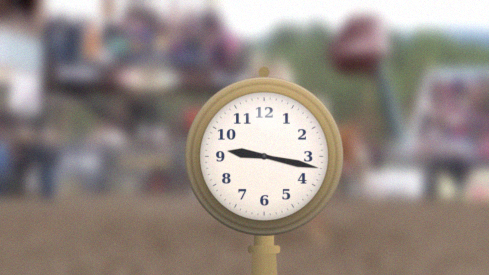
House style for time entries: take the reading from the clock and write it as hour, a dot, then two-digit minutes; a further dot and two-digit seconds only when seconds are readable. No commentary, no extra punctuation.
9.17
